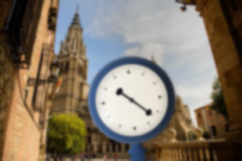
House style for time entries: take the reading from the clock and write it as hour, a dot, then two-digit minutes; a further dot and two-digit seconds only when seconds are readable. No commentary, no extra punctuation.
10.22
